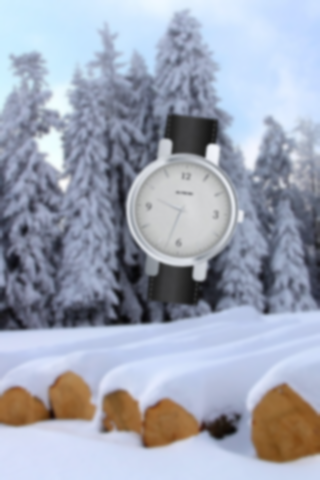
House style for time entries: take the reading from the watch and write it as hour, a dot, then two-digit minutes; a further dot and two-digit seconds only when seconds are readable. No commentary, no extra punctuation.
9.33
